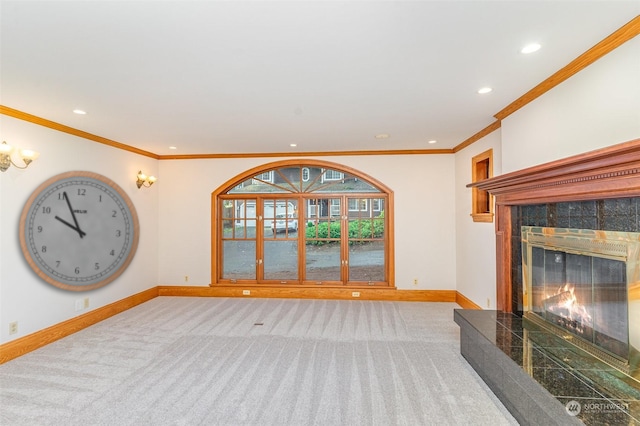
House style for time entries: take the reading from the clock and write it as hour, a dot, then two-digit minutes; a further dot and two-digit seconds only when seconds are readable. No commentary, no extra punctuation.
9.56
